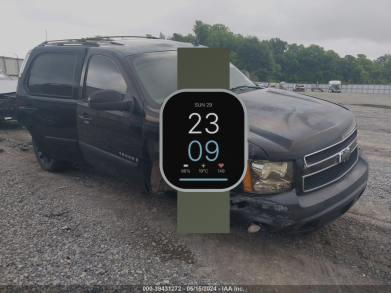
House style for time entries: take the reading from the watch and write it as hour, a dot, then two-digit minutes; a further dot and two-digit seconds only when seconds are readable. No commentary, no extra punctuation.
23.09
